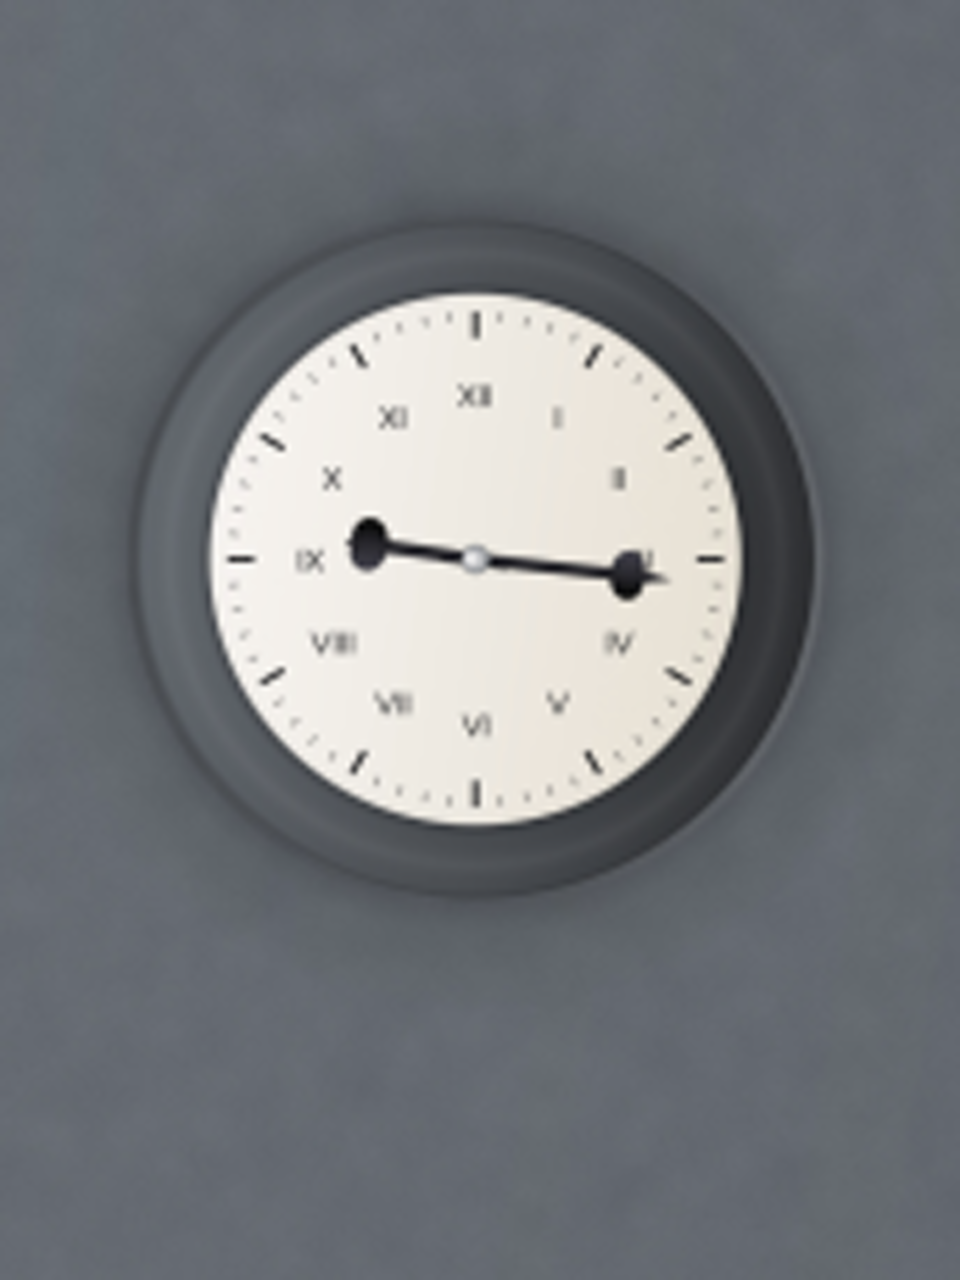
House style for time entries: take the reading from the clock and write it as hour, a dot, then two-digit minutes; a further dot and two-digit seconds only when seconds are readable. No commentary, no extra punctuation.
9.16
